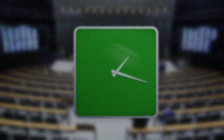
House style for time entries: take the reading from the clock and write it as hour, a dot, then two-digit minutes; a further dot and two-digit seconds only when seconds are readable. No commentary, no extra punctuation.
1.18
